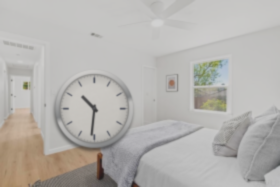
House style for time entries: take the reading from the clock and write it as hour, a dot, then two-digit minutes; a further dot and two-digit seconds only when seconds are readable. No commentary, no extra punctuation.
10.31
